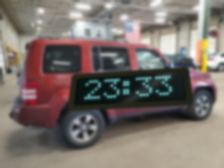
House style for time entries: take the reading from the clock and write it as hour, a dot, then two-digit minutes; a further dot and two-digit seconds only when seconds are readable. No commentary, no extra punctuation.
23.33
